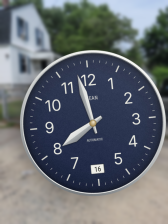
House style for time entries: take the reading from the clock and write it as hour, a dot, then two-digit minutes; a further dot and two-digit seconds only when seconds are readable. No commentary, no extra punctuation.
7.58
